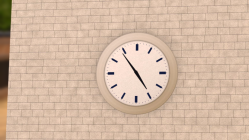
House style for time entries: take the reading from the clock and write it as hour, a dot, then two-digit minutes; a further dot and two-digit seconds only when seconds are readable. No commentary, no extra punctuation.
4.54
